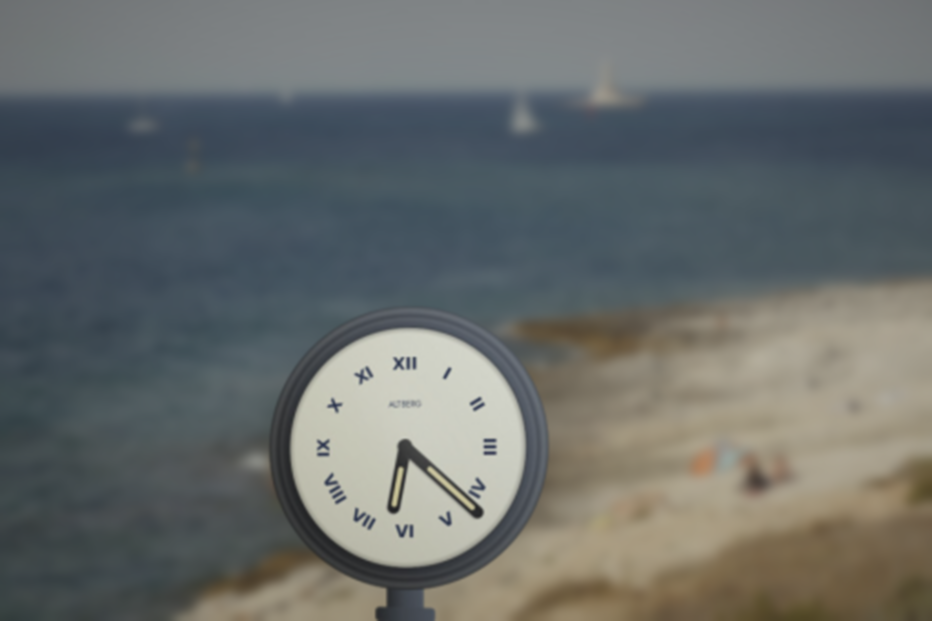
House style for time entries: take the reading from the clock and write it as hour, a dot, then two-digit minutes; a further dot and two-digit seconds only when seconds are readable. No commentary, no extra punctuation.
6.22
